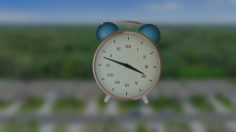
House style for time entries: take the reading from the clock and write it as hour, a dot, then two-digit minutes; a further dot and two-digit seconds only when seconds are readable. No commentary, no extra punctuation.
3.48
